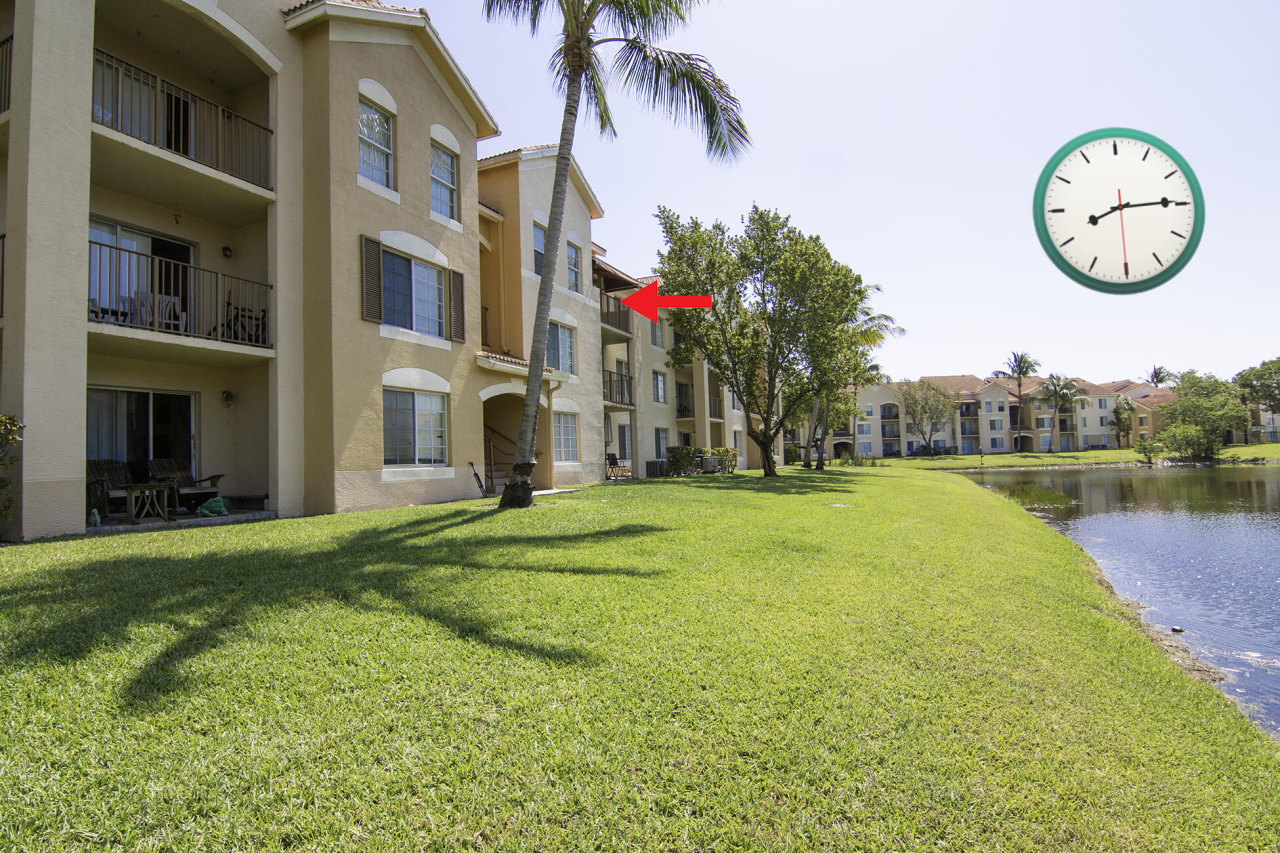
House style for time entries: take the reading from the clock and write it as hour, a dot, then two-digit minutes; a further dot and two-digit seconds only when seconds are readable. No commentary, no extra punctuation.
8.14.30
